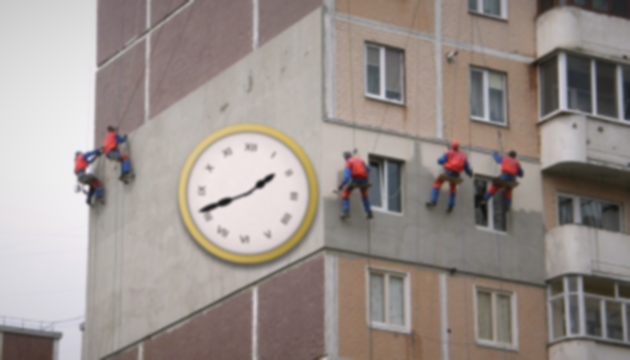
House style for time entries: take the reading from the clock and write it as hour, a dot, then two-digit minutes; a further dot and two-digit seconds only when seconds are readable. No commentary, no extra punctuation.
1.41
